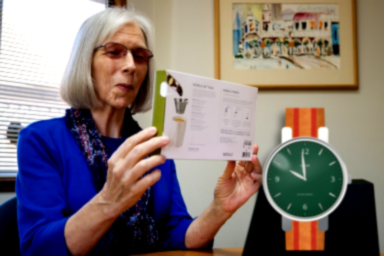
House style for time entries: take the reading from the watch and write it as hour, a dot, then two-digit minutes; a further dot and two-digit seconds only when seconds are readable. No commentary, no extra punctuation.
9.59
